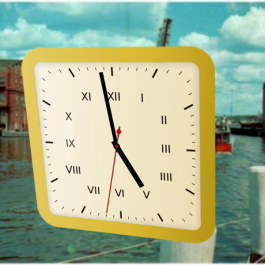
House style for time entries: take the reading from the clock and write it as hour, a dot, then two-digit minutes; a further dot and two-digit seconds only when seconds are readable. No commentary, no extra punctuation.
4.58.32
